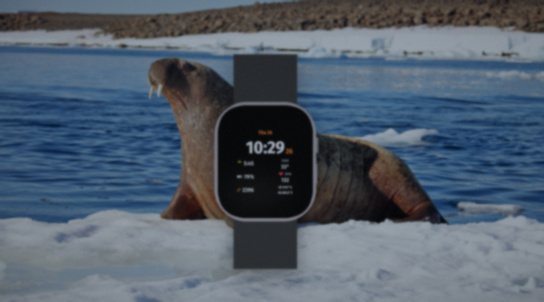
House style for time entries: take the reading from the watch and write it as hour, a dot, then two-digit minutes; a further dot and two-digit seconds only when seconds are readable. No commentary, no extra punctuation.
10.29
